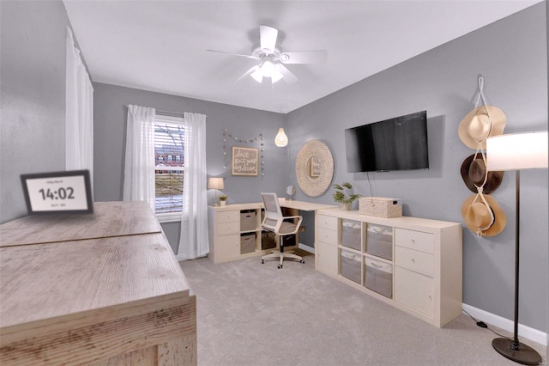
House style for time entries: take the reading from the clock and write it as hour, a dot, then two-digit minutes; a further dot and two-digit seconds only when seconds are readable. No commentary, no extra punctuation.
14.02
